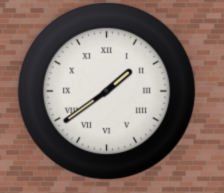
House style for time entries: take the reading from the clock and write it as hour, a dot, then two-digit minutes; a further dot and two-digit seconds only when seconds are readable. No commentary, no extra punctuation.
1.39
